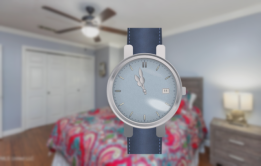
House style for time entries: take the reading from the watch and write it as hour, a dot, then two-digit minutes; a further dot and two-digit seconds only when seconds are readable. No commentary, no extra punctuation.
10.58
